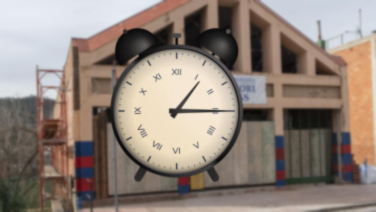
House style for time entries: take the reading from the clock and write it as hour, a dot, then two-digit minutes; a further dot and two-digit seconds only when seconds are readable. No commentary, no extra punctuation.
1.15
